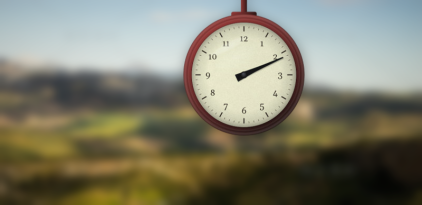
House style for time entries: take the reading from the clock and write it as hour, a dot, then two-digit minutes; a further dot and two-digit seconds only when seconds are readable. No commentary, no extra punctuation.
2.11
